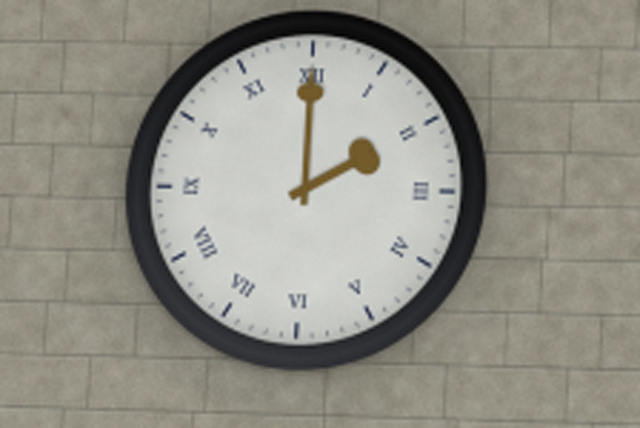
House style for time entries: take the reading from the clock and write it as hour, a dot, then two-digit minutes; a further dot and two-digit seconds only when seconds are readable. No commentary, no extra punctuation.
2.00
